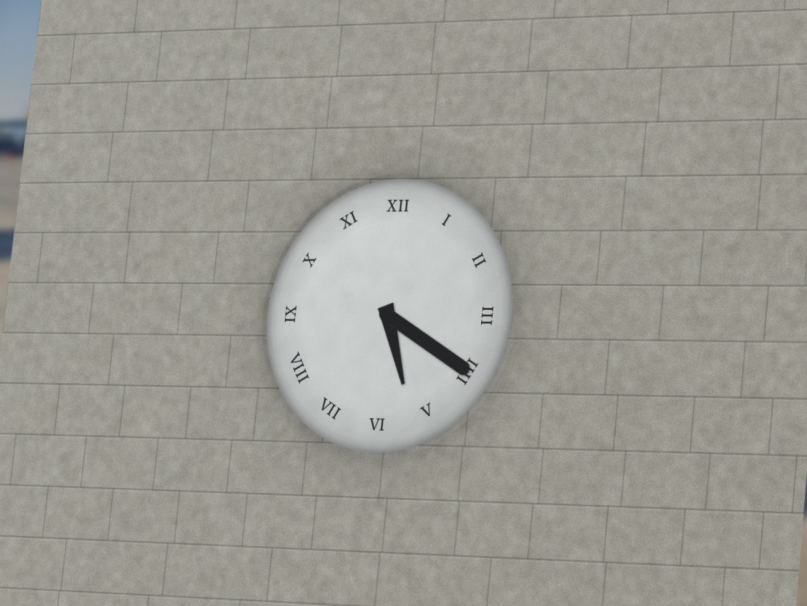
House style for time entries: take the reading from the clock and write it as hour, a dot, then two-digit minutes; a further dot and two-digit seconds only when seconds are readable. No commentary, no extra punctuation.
5.20
